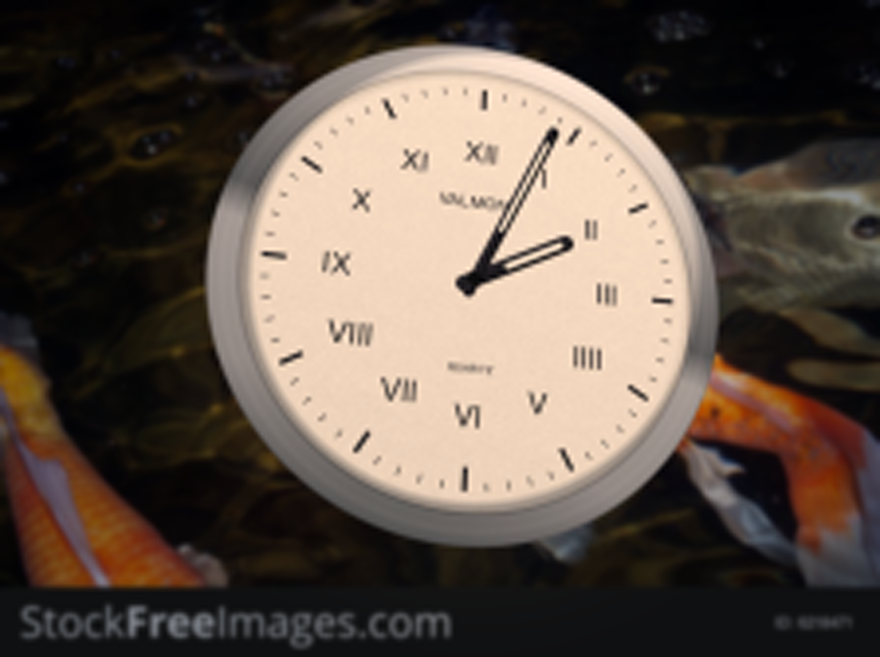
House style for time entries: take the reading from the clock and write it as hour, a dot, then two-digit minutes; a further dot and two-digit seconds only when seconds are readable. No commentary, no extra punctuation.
2.04
